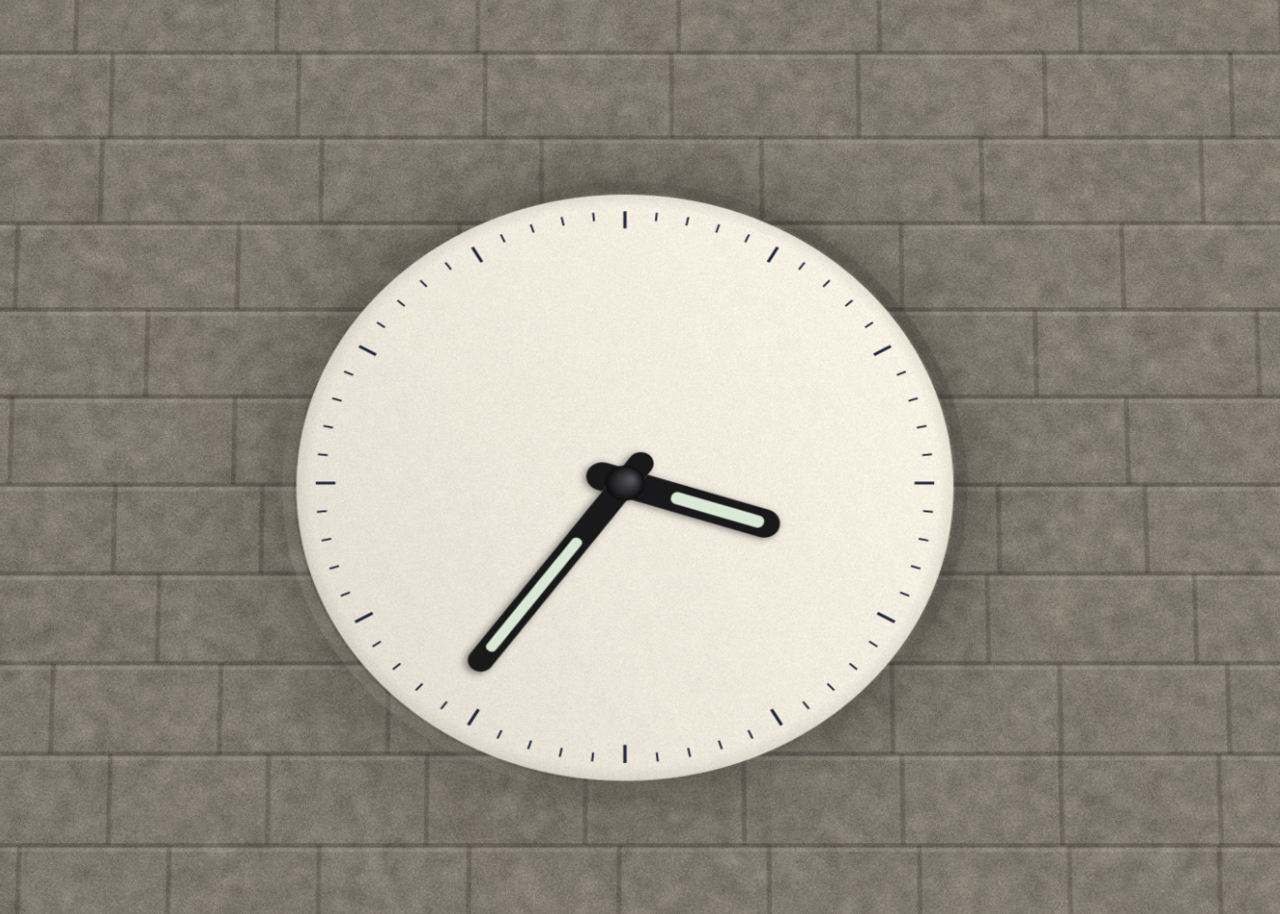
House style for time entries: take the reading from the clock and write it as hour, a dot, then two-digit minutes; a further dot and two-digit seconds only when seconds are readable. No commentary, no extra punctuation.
3.36
